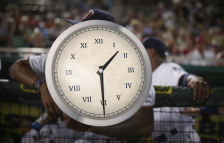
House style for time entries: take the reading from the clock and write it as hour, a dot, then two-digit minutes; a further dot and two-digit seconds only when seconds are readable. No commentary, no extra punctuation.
1.30
